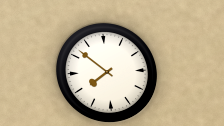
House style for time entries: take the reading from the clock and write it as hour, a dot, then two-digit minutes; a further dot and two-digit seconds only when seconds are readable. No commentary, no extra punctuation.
7.52
